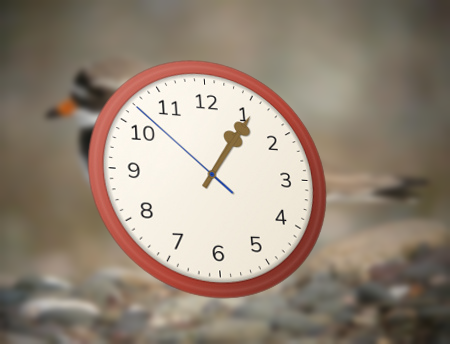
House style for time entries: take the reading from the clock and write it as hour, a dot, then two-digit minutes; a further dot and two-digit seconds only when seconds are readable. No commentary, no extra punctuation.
1.05.52
